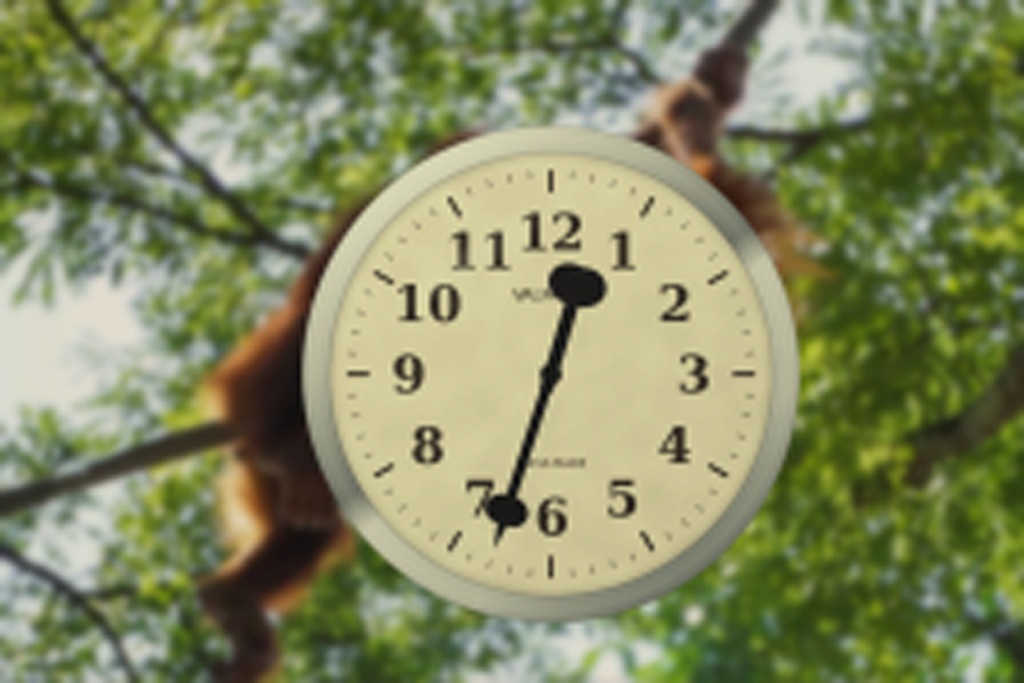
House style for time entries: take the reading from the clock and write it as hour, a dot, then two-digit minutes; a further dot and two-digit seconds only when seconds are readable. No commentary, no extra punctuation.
12.33
